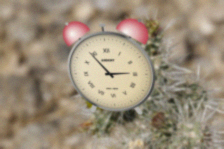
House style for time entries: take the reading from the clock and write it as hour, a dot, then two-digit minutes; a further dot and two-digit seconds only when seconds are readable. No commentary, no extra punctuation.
2.54
